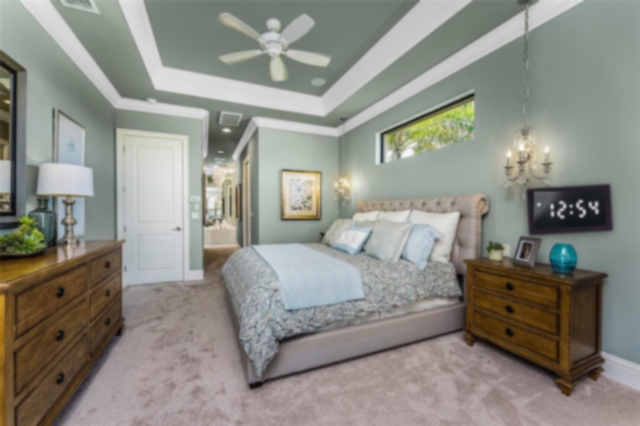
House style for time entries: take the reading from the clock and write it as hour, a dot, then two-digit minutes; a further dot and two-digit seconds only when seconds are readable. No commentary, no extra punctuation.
12.54
